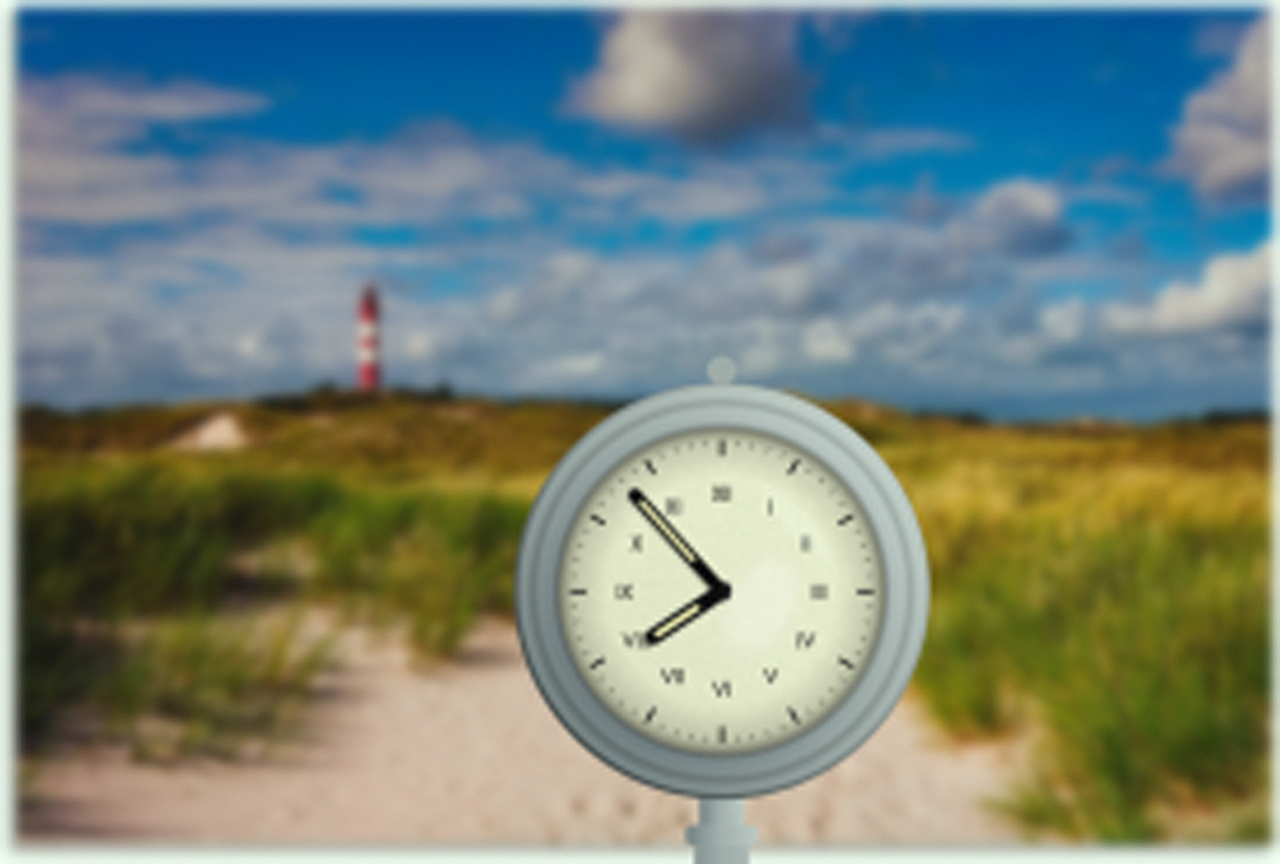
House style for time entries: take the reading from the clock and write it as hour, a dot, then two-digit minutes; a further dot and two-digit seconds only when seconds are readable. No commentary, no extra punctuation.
7.53
